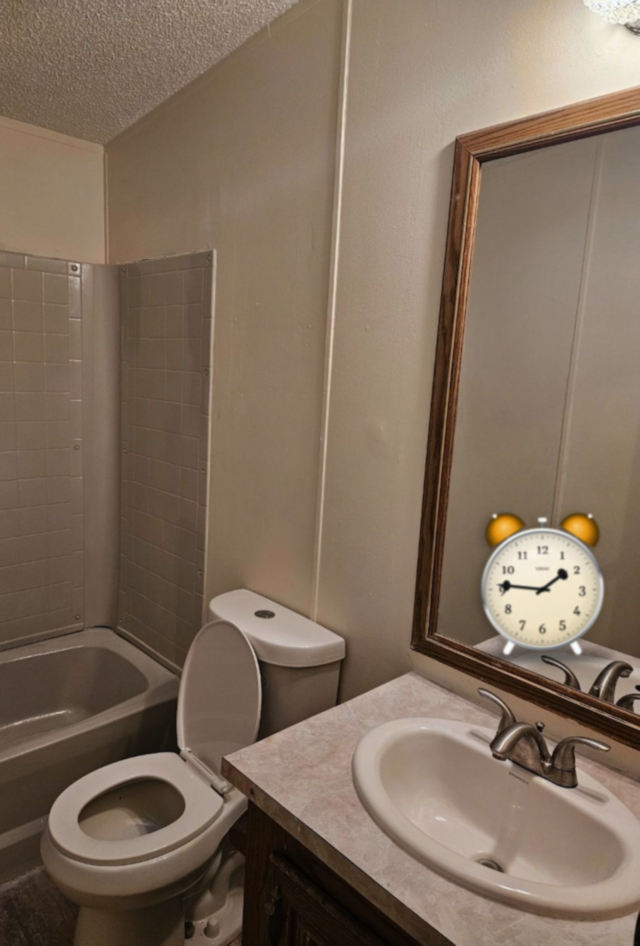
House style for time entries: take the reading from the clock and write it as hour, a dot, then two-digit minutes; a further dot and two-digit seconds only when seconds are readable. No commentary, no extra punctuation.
1.46
